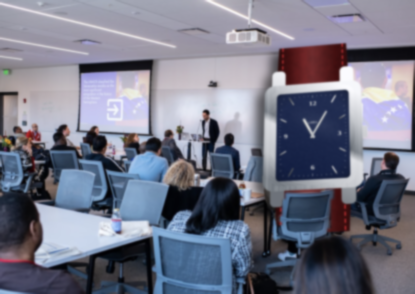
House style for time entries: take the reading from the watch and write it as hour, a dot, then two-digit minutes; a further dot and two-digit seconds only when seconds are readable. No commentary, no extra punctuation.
11.05
